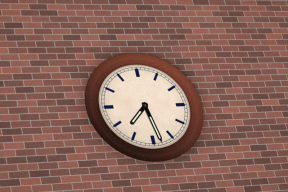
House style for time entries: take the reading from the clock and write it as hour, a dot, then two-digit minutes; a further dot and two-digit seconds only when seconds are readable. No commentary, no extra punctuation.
7.28
